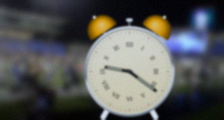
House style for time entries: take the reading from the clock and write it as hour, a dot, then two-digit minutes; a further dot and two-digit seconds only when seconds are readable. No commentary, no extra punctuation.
9.21
